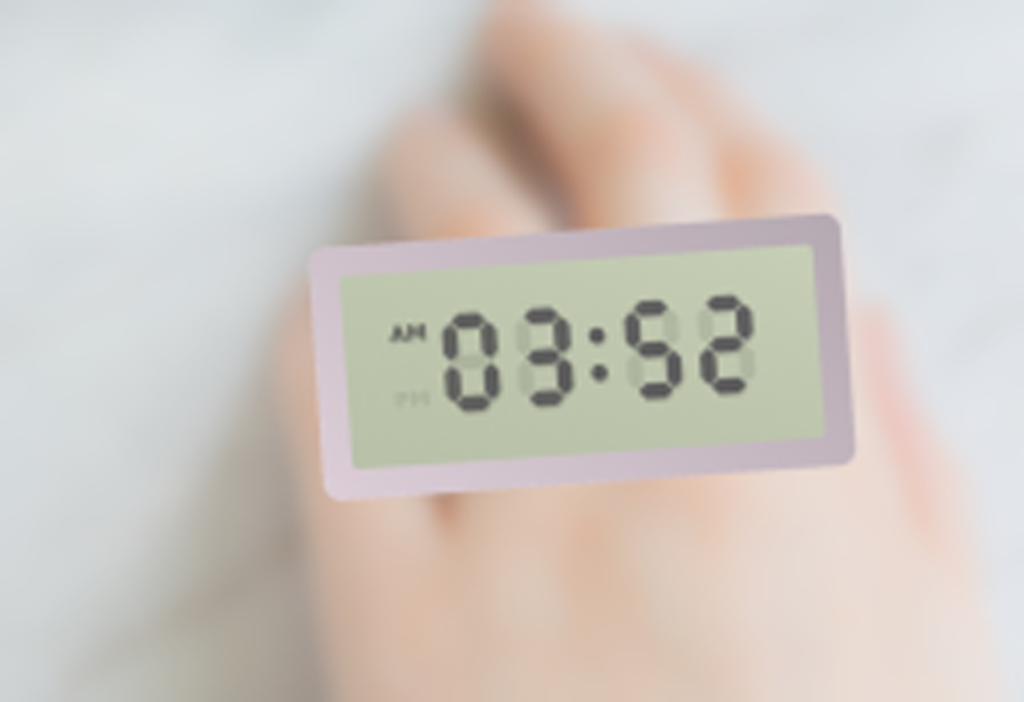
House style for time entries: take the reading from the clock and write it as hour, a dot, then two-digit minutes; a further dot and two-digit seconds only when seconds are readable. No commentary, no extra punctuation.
3.52
